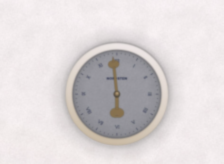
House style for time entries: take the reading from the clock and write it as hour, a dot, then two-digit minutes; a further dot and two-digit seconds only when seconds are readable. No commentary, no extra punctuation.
5.59
